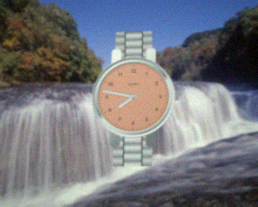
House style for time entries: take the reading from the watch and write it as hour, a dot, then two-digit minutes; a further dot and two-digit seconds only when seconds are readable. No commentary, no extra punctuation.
7.47
